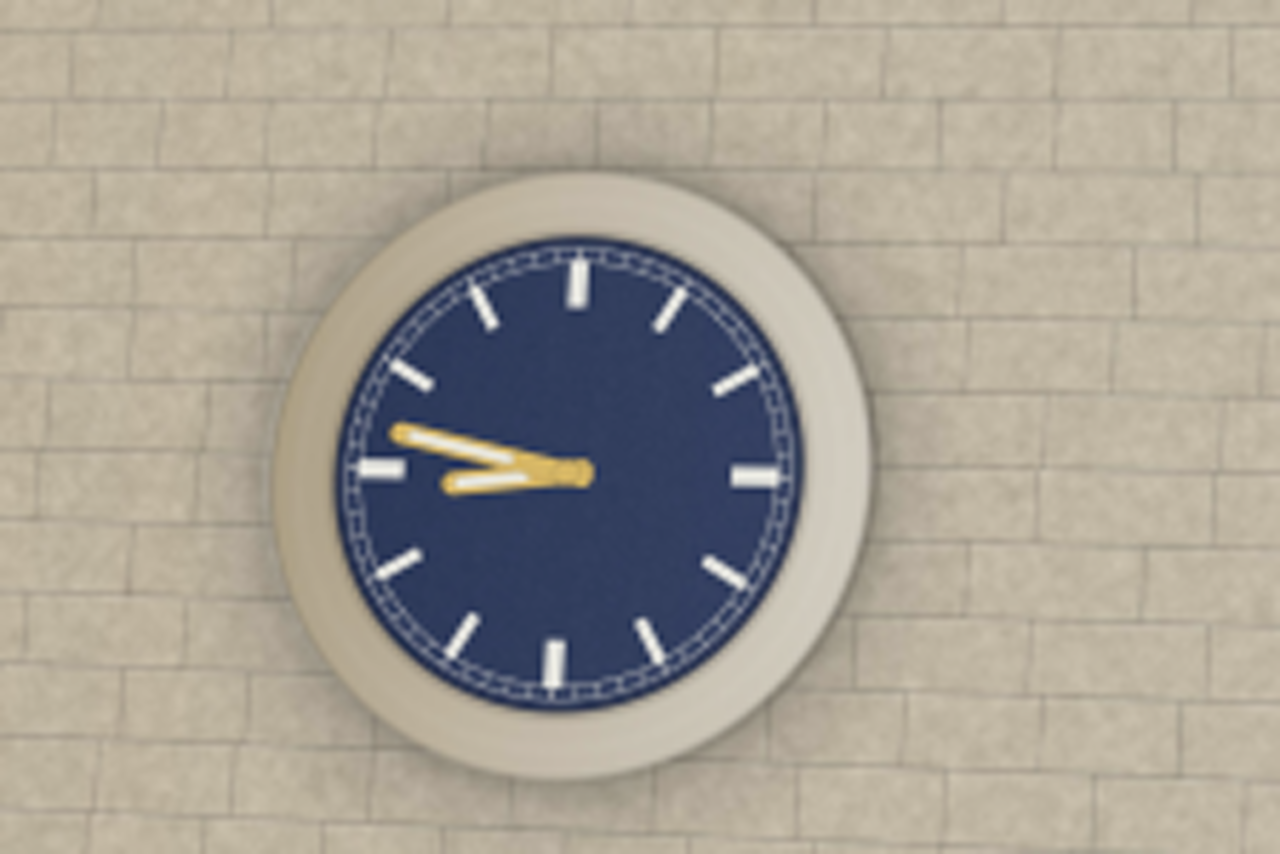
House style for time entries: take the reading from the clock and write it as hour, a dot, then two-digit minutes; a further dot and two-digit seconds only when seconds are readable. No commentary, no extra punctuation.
8.47
